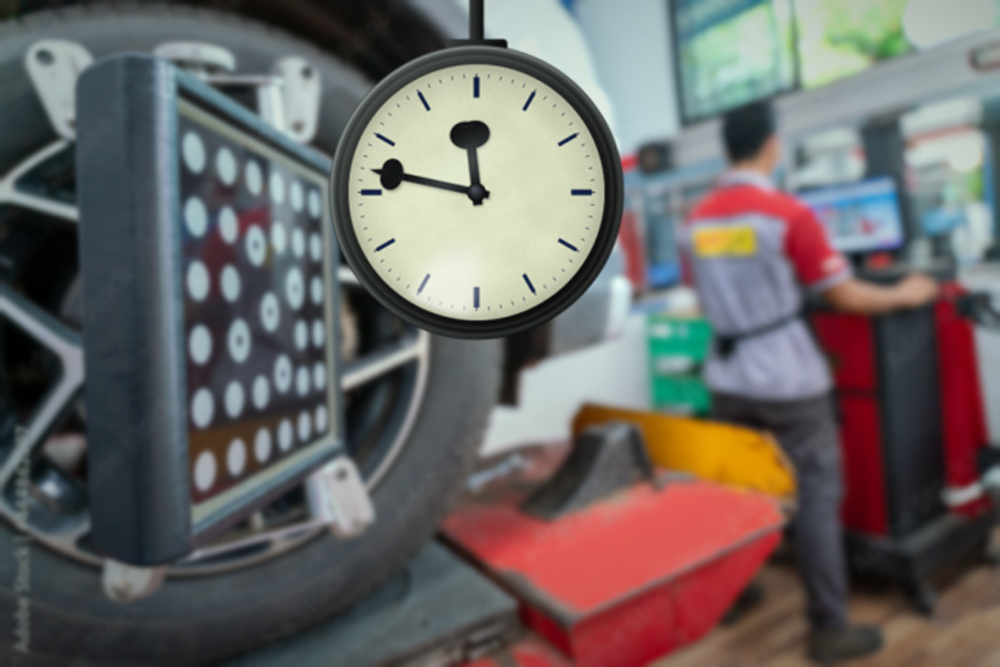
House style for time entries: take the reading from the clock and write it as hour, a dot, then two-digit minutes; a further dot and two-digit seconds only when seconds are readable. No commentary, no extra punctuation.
11.47
